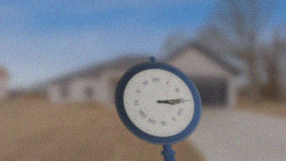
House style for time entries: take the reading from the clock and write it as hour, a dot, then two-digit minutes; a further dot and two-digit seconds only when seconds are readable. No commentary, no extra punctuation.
3.15
